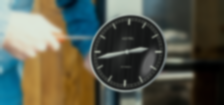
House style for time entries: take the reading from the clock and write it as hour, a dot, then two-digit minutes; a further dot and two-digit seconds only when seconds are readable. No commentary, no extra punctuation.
2.43
